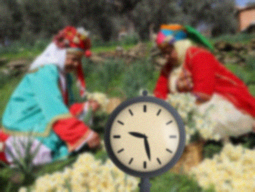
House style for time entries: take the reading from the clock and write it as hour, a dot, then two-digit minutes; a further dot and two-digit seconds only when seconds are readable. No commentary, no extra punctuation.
9.28
